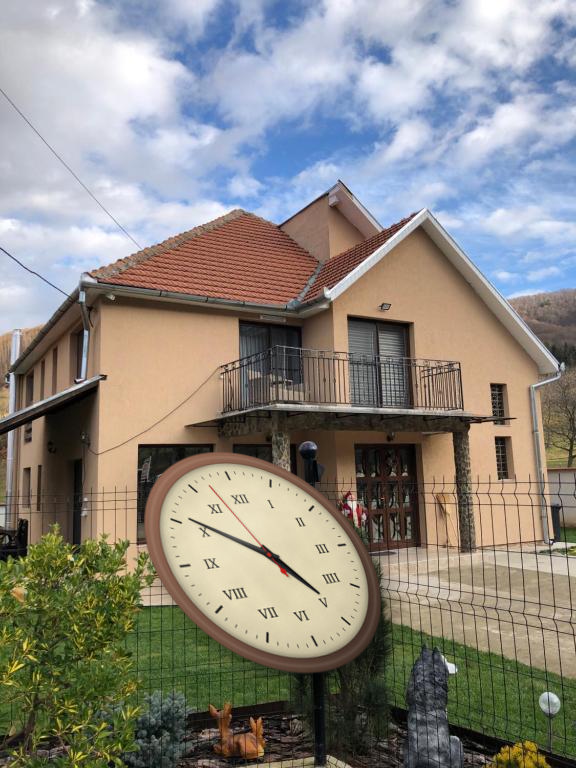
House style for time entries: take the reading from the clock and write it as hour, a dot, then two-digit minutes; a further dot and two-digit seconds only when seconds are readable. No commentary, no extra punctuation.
4.50.57
